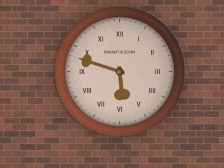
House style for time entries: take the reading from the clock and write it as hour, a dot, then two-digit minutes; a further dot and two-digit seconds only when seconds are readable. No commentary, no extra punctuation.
5.48
